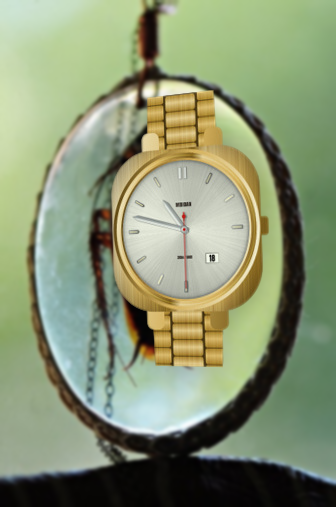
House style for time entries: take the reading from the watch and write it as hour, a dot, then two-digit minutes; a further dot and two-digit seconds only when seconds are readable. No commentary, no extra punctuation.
10.47.30
